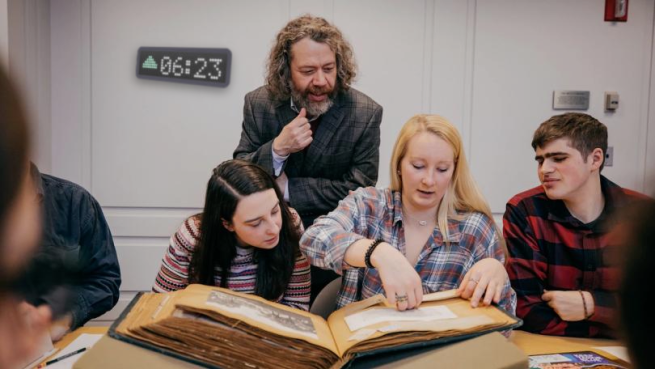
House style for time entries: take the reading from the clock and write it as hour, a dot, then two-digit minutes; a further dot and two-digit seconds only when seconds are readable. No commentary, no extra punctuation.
6.23
